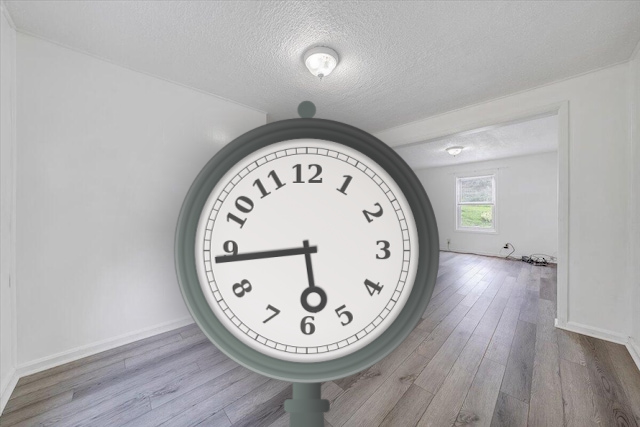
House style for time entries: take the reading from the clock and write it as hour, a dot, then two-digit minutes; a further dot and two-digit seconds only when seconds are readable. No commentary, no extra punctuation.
5.44
